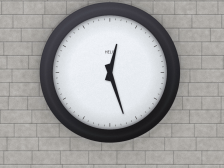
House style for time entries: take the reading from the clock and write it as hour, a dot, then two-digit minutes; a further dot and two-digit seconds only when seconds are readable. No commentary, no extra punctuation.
12.27
